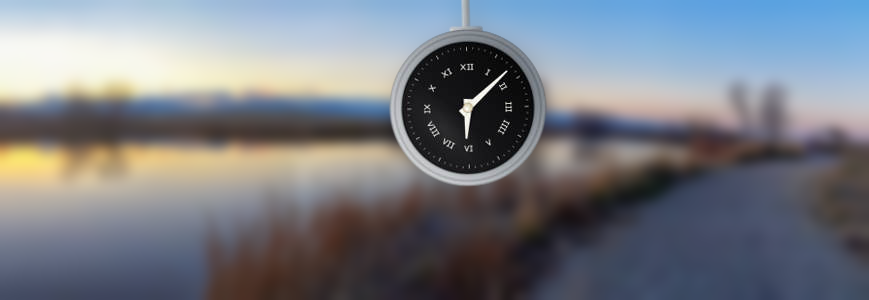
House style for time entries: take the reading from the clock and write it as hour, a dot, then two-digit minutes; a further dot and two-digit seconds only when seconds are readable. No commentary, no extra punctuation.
6.08
